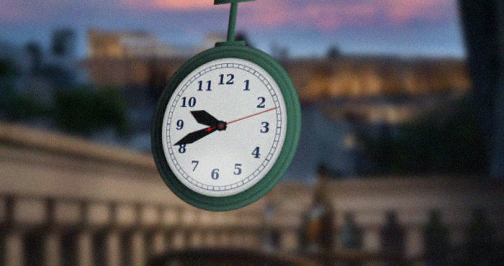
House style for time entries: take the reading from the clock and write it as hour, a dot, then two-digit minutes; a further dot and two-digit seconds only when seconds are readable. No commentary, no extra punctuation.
9.41.12
